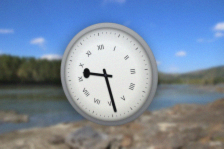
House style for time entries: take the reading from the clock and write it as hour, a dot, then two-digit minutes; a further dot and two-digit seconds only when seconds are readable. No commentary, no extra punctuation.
9.29
